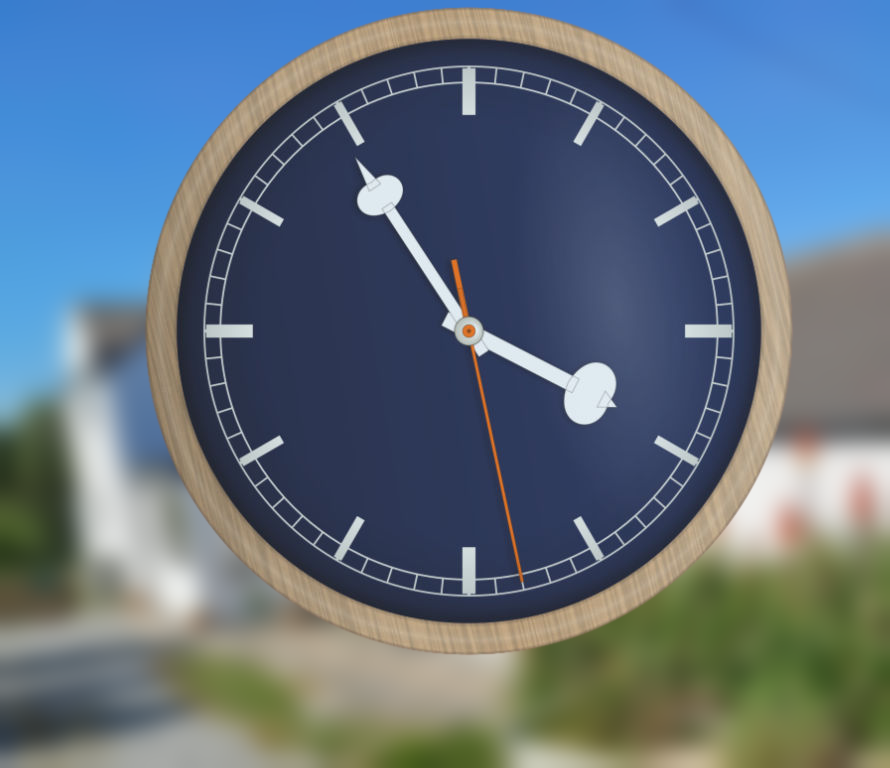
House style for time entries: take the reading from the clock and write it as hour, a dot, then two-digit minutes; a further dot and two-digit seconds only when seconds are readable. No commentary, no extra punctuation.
3.54.28
